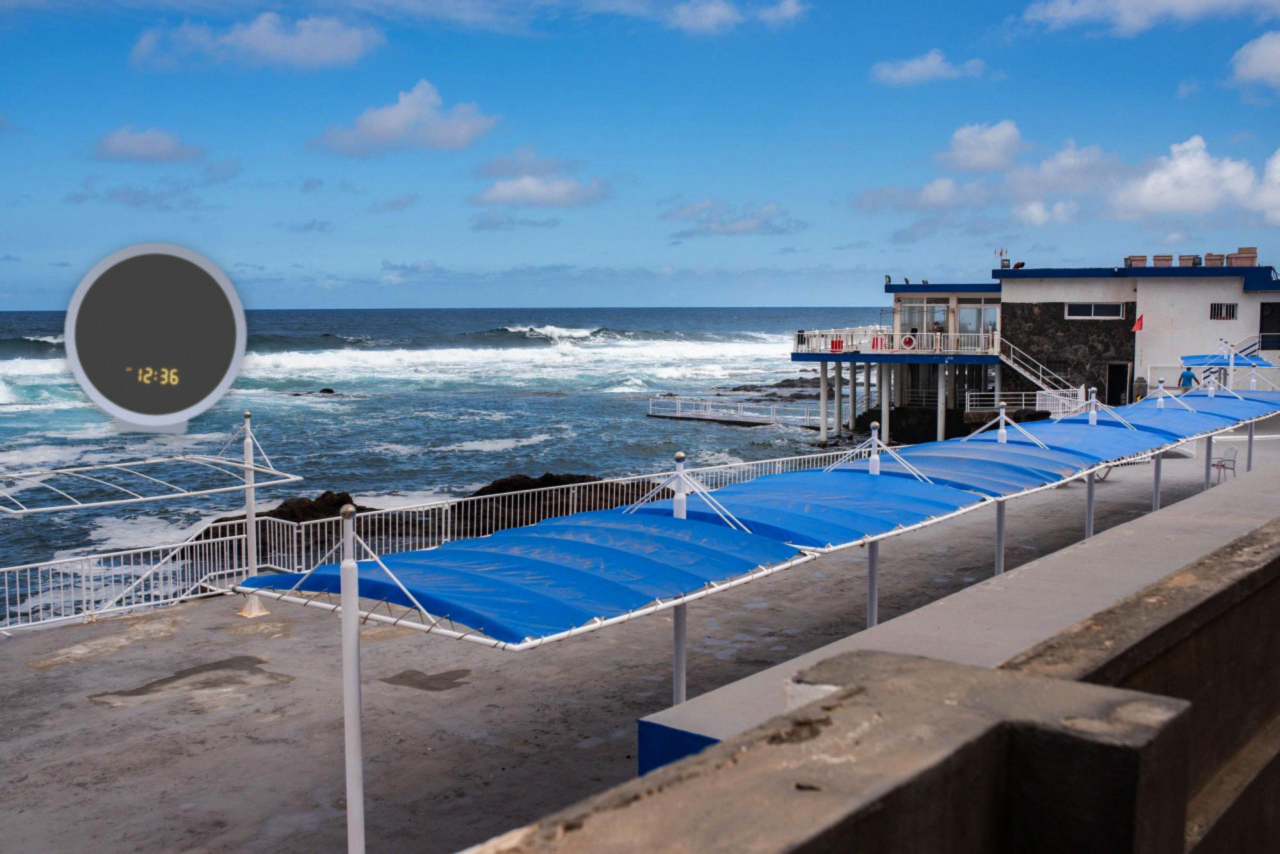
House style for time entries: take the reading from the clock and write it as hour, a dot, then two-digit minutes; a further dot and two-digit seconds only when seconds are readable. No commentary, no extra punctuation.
12.36
